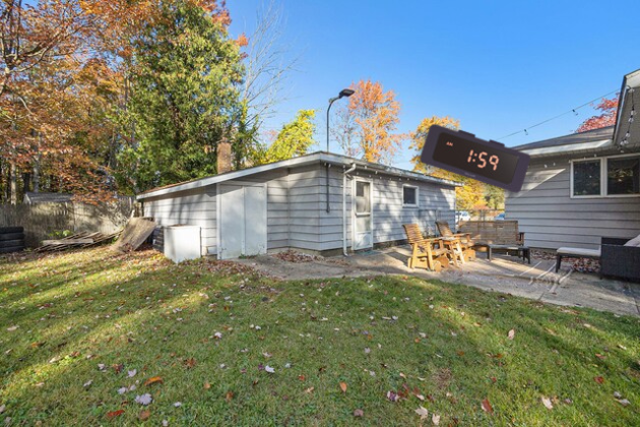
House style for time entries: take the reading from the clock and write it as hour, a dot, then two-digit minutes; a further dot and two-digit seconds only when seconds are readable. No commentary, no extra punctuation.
1.59
